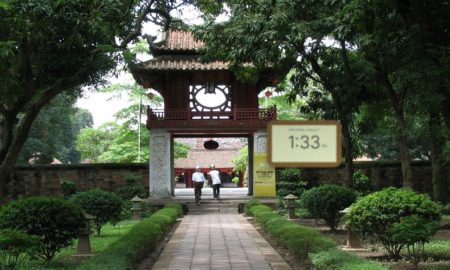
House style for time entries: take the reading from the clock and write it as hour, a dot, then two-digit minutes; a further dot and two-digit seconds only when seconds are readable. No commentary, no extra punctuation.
1.33
